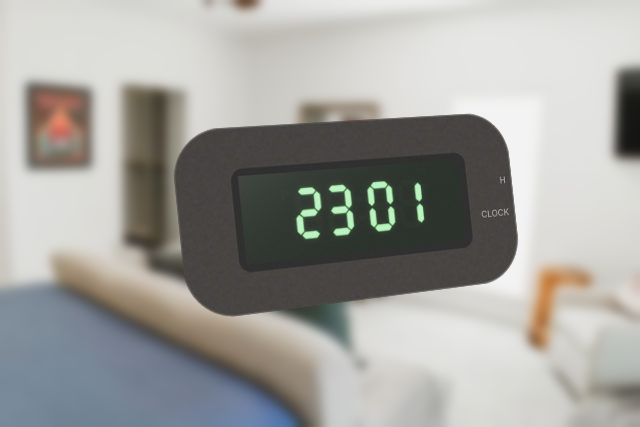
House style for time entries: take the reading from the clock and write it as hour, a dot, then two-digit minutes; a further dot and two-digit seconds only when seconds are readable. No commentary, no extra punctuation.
23.01
